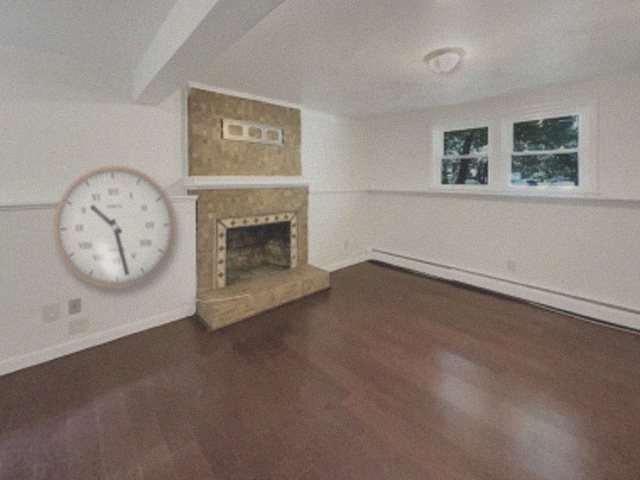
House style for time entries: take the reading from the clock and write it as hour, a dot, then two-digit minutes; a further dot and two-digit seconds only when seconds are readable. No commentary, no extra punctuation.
10.28
